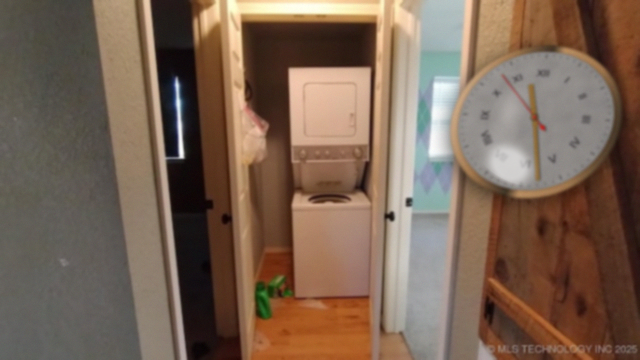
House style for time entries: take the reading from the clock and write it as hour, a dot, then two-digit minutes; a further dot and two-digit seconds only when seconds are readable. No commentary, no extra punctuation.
11.27.53
